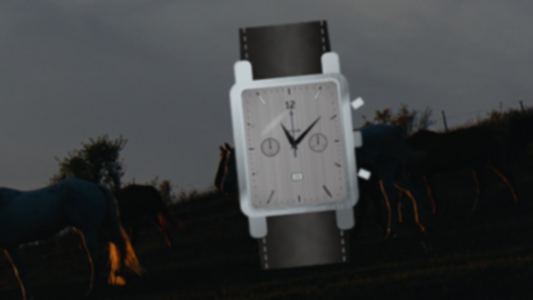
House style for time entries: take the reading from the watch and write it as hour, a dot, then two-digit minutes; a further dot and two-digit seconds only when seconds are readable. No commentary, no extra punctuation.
11.08
